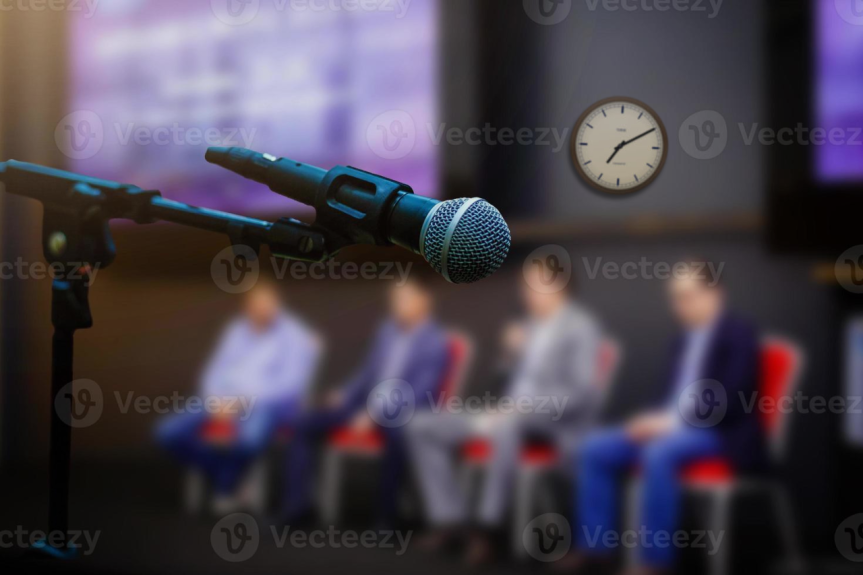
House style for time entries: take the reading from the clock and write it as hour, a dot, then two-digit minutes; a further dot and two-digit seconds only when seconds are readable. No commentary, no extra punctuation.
7.10
